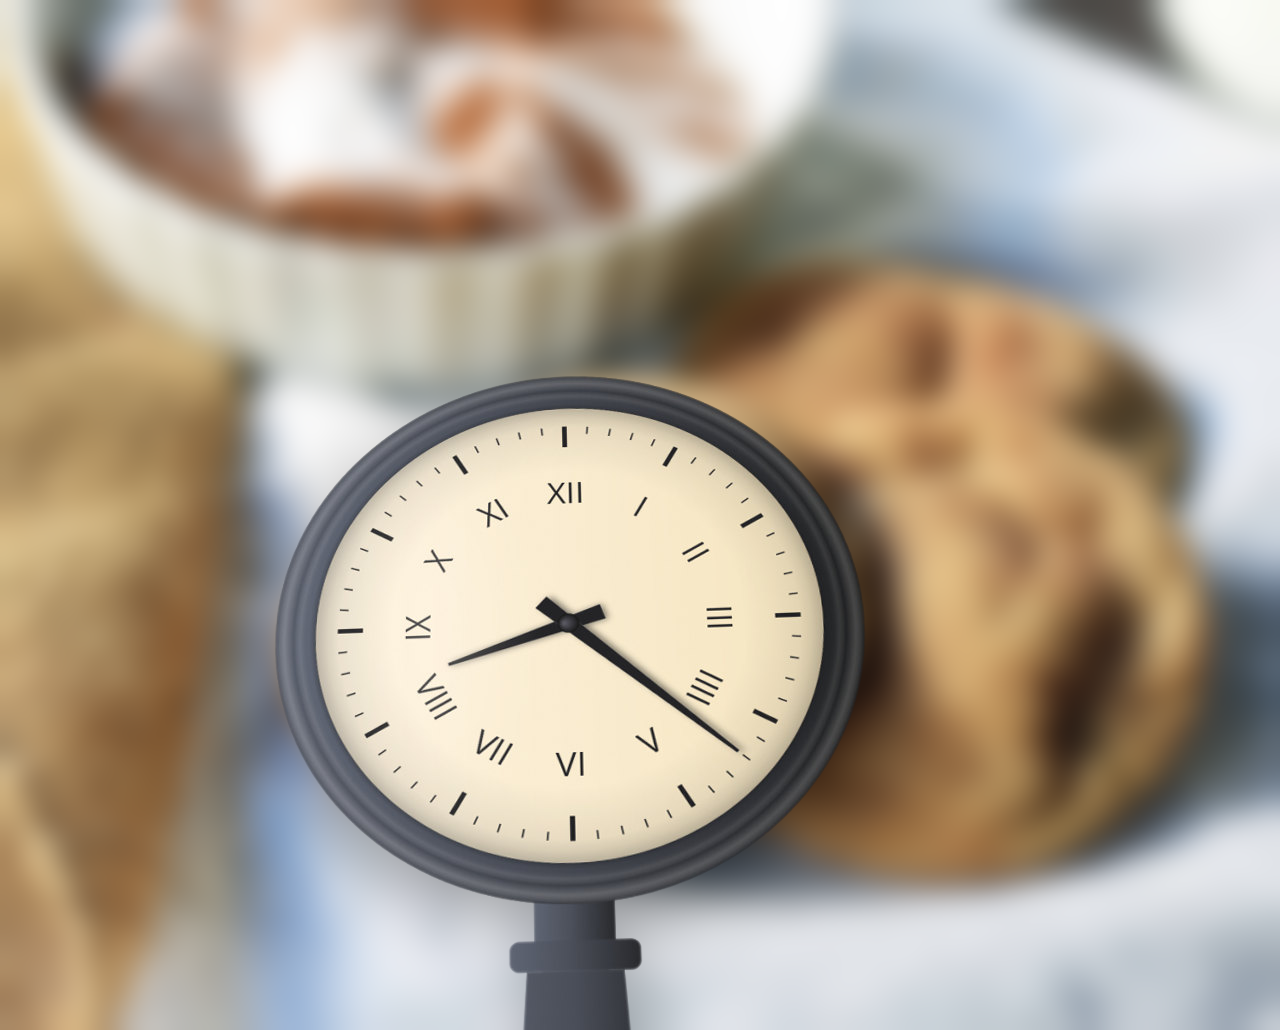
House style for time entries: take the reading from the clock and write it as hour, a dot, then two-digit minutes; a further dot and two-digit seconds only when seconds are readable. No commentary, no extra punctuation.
8.22
